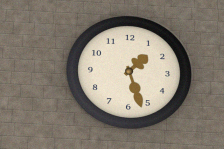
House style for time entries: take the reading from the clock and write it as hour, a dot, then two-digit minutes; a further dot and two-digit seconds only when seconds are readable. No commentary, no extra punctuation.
1.27
